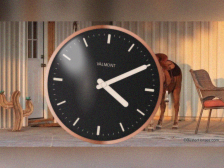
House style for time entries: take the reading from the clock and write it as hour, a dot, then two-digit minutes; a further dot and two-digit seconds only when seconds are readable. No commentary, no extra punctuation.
4.10
